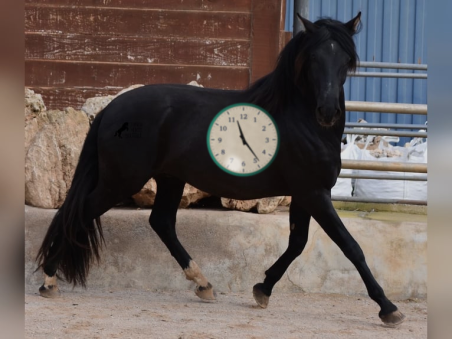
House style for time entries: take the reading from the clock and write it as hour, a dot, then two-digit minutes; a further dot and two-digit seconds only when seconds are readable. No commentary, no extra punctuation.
11.24
